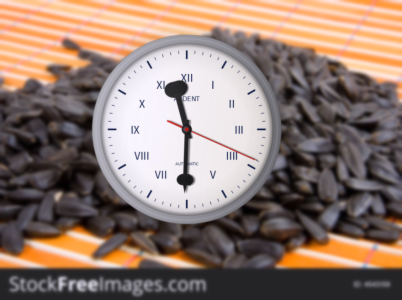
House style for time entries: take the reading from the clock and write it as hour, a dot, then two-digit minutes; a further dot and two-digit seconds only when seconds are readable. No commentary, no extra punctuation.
11.30.19
